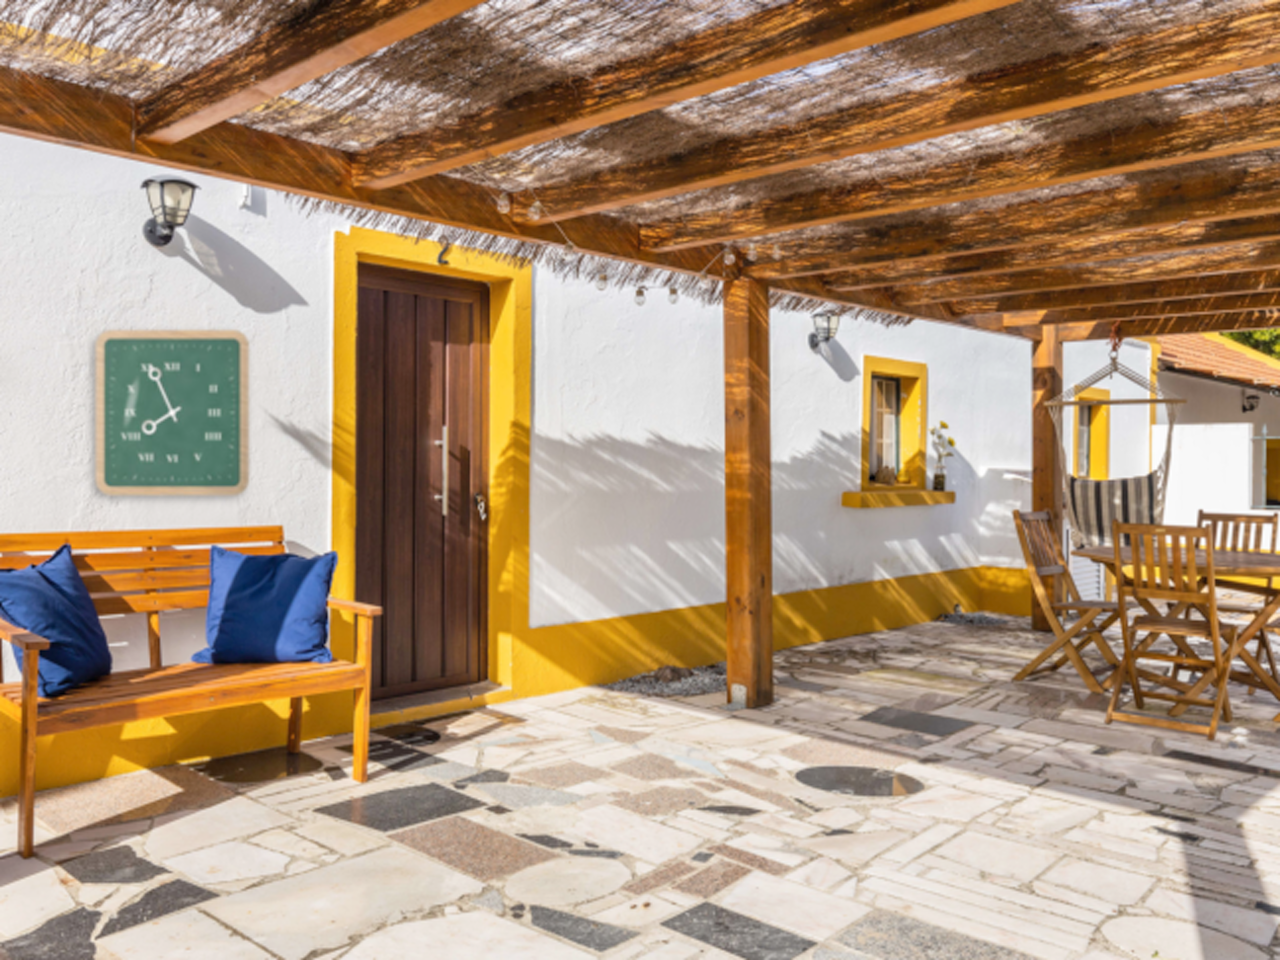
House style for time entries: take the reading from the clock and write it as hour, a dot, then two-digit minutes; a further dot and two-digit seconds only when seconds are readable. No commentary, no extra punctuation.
7.56
